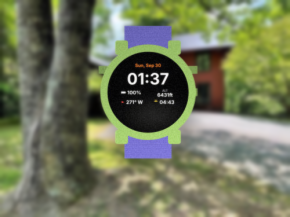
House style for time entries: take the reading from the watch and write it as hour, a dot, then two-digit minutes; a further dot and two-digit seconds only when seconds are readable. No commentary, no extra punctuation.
1.37
